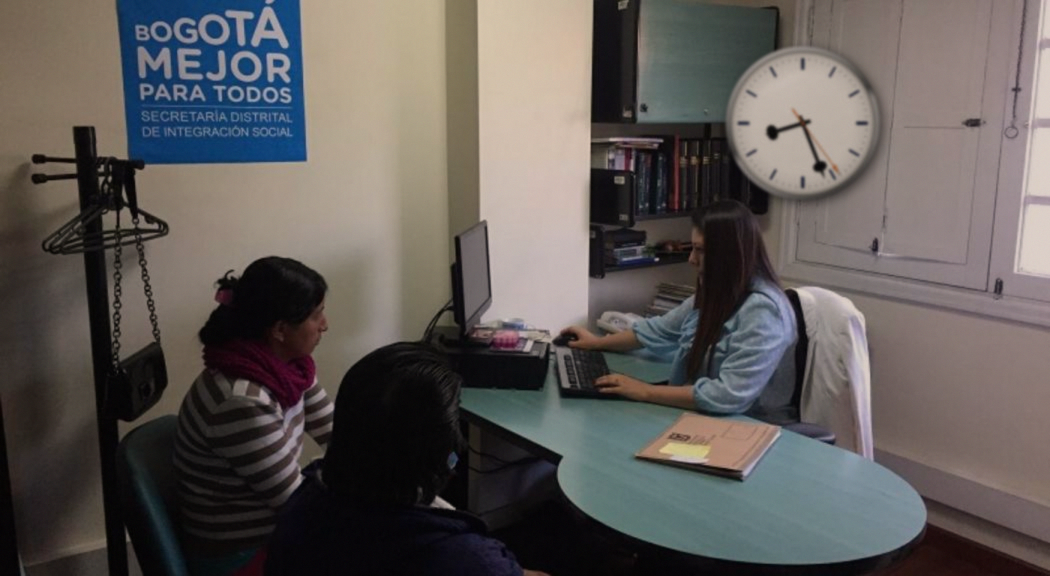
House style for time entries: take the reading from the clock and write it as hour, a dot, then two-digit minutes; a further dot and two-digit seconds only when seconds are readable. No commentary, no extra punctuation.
8.26.24
